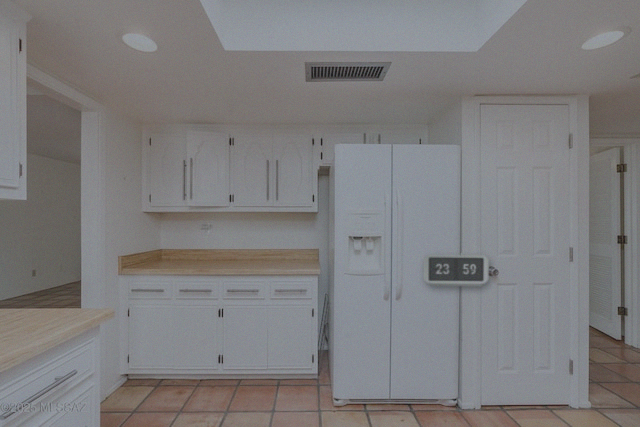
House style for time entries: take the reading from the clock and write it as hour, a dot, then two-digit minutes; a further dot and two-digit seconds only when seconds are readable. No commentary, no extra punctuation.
23.59
